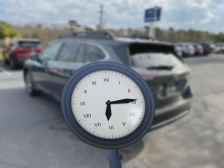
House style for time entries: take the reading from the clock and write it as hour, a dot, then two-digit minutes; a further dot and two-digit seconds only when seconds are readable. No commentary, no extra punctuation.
6.14
